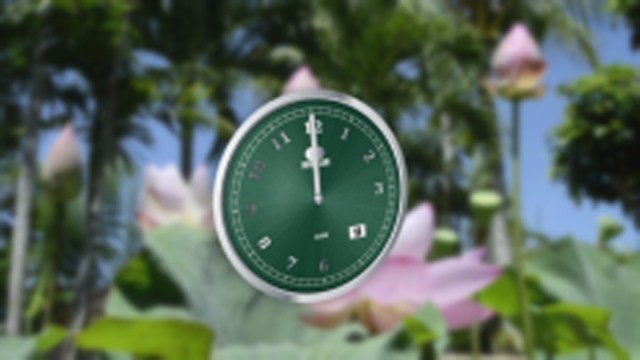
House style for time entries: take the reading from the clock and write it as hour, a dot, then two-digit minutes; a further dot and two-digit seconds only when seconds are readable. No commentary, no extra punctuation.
12.00
